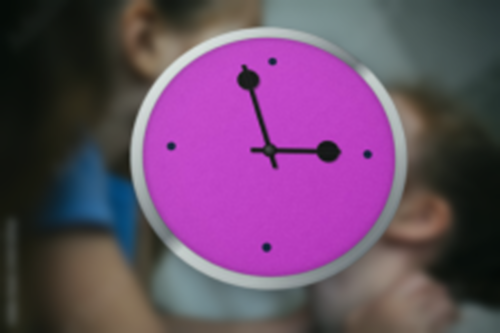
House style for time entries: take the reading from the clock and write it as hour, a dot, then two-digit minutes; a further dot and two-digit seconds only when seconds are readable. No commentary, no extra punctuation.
2.57
